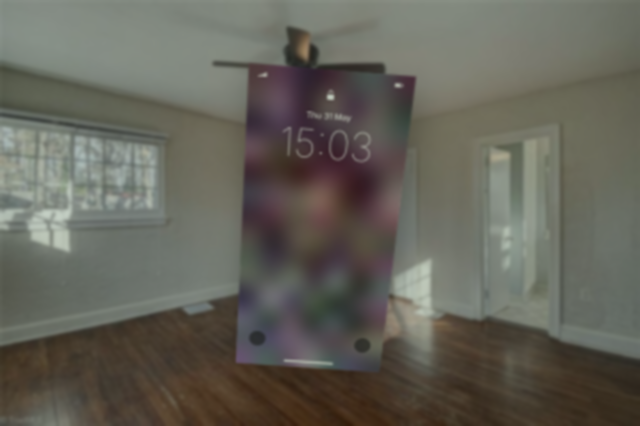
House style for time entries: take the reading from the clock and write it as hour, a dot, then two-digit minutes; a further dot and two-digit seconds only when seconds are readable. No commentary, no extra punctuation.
15.03
